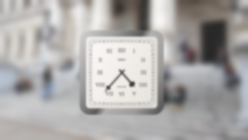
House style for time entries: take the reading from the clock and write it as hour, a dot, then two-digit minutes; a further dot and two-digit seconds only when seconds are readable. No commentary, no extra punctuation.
4.37
